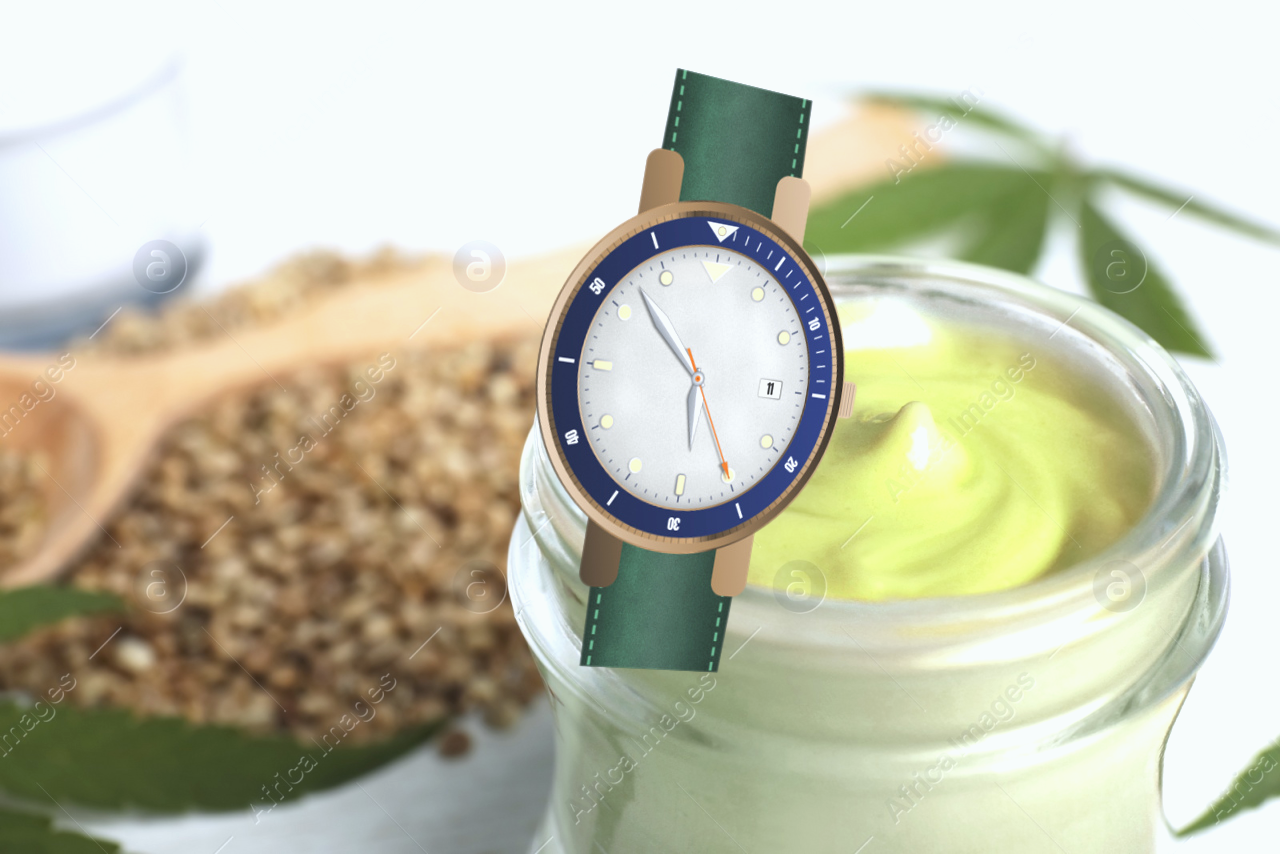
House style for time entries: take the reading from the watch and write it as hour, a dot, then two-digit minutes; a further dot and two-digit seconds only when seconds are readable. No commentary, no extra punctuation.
5.52.25
